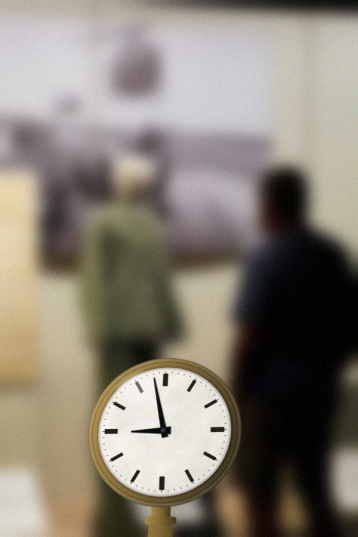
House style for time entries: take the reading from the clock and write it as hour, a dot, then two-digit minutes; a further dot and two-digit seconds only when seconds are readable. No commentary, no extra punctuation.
8.58
